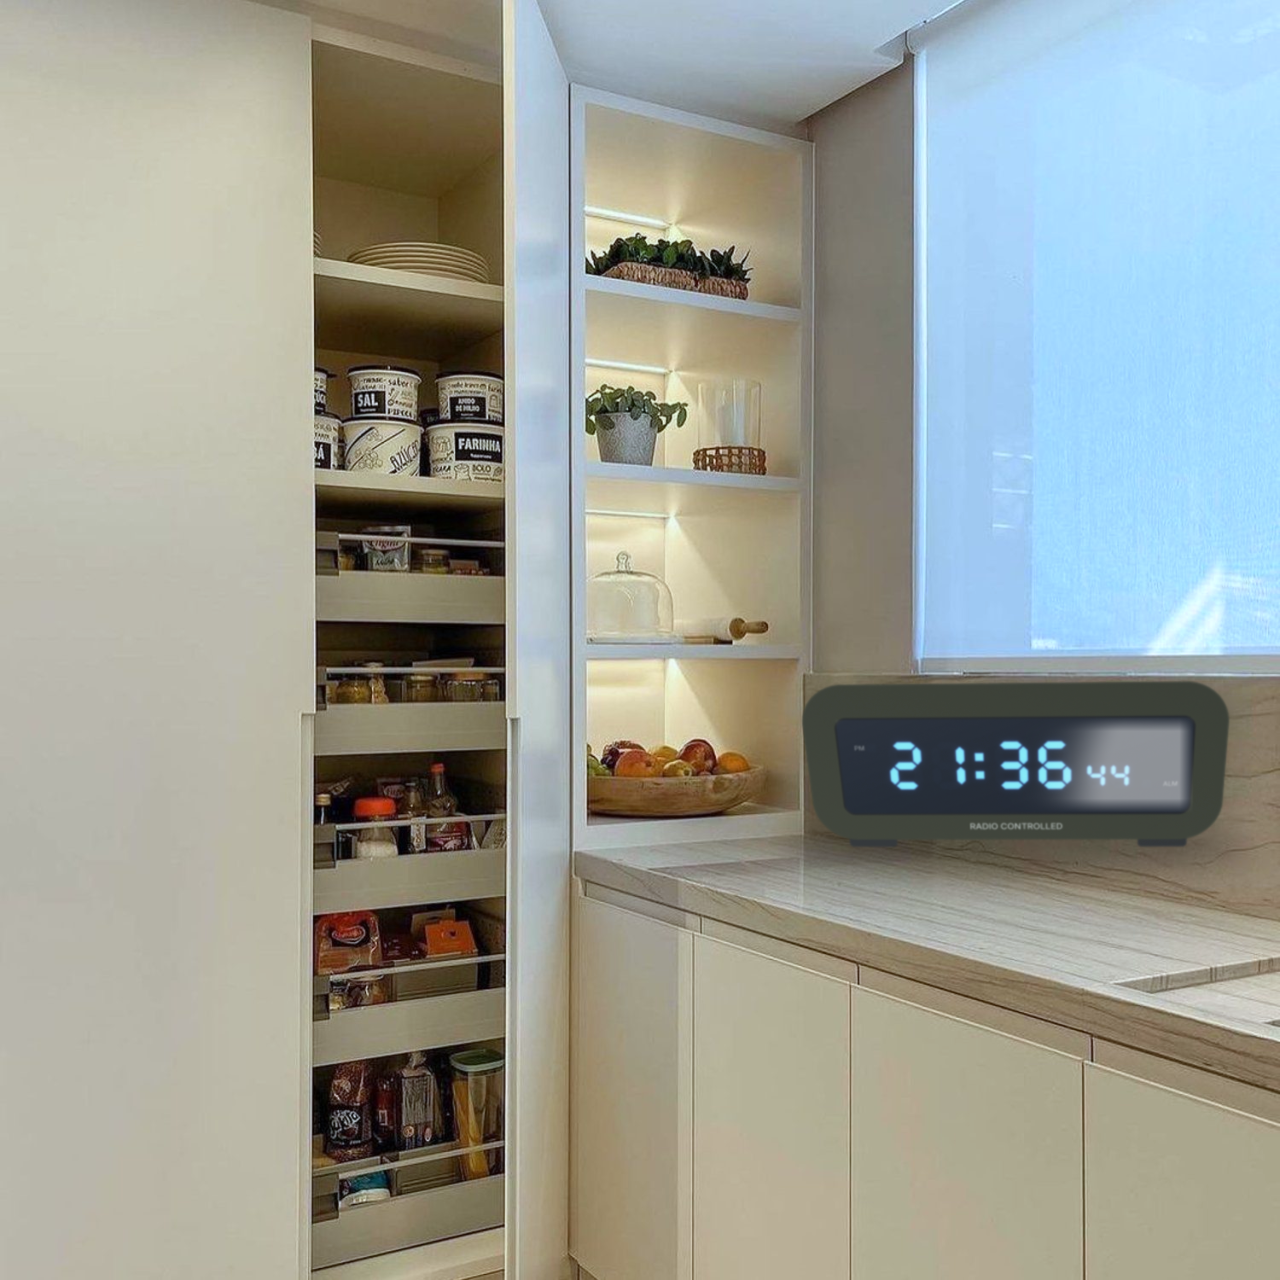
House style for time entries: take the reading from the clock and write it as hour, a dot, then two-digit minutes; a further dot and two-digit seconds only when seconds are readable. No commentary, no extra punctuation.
21.36.44
